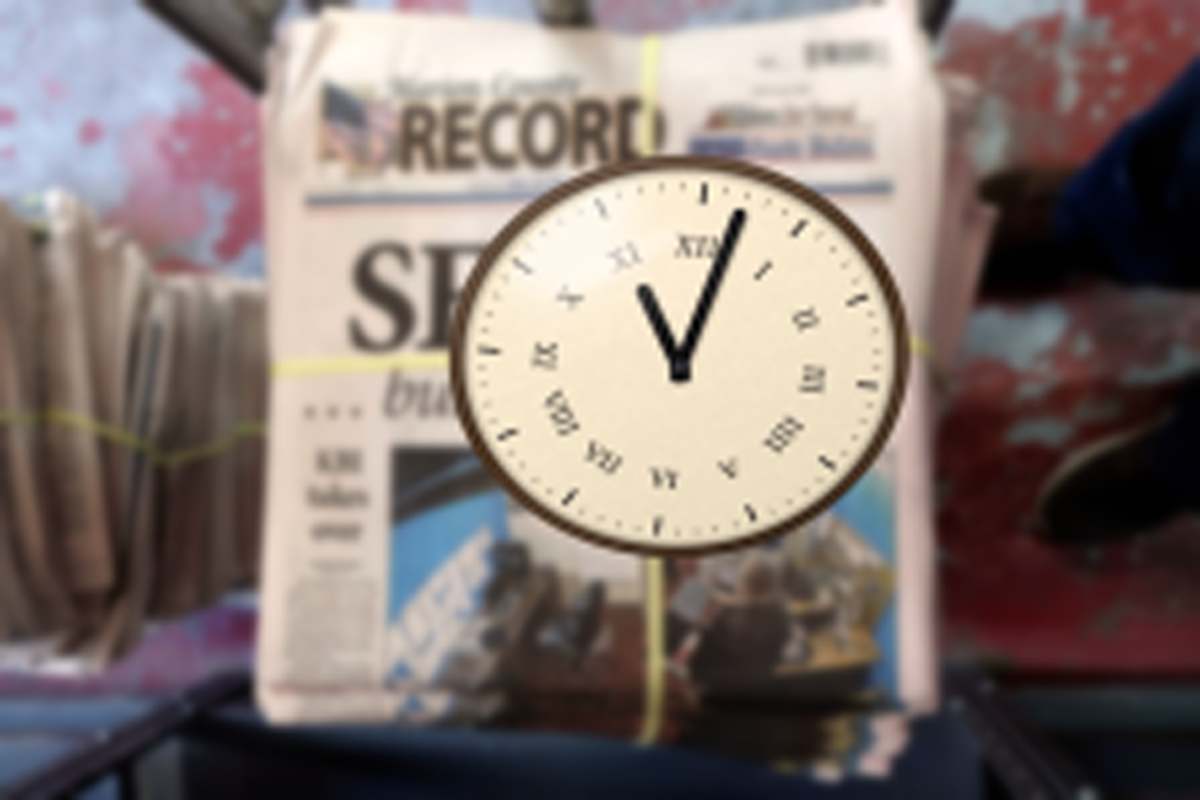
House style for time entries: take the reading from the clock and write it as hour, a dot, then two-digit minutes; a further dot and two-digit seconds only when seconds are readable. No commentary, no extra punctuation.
11.02
